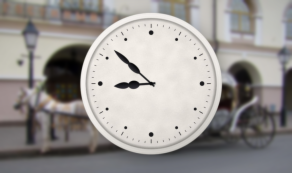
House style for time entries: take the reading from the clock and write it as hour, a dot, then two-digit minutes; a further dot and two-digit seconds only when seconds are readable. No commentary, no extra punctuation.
8.52
